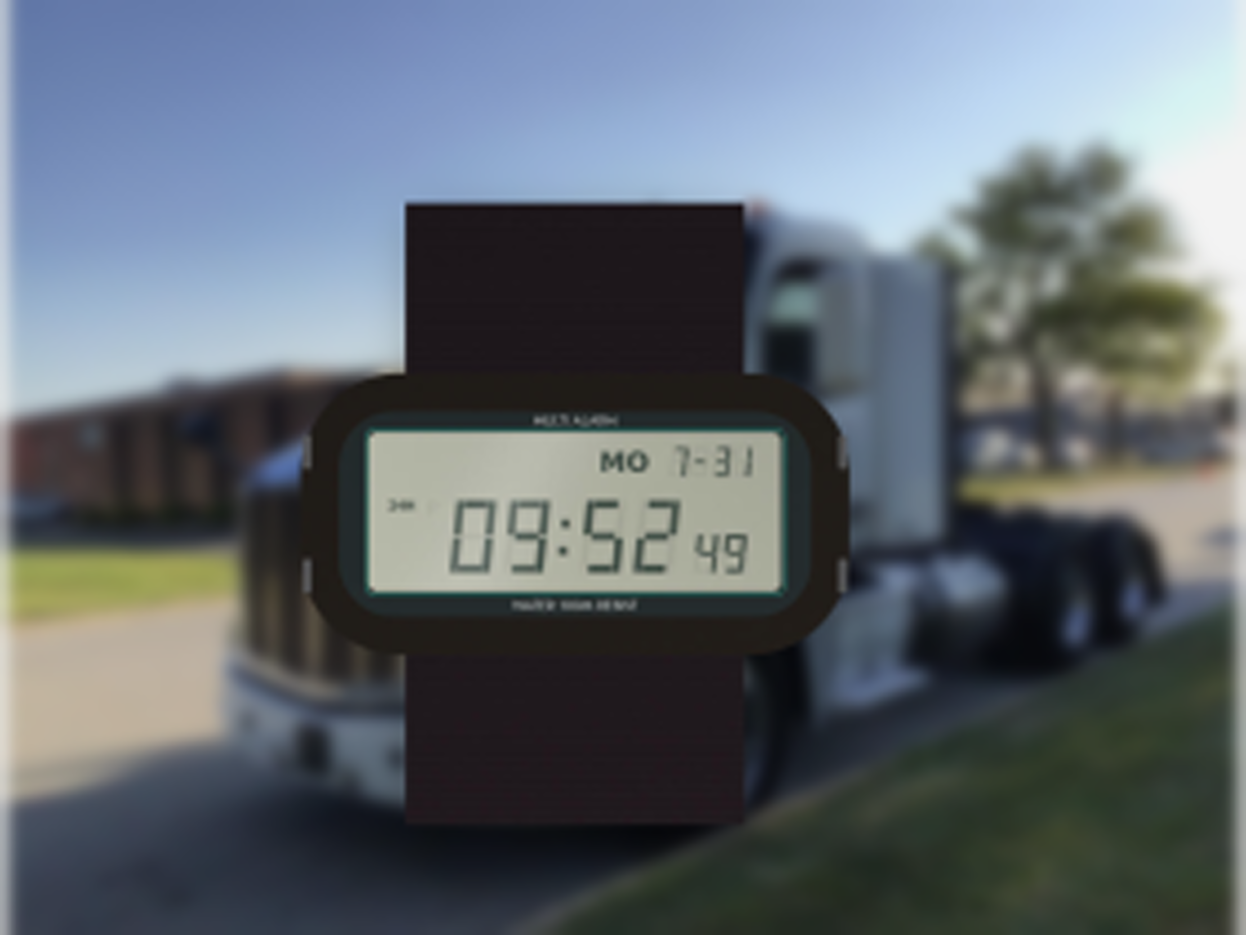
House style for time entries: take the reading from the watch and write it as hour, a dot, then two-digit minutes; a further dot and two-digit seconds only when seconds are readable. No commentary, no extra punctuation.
9.52.49
